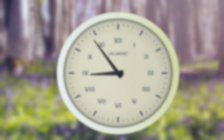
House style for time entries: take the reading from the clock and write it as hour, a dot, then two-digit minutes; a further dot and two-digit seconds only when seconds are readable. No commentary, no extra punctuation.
8.54
